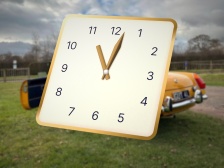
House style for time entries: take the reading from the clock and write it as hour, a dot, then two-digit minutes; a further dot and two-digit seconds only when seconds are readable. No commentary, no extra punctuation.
11.02
